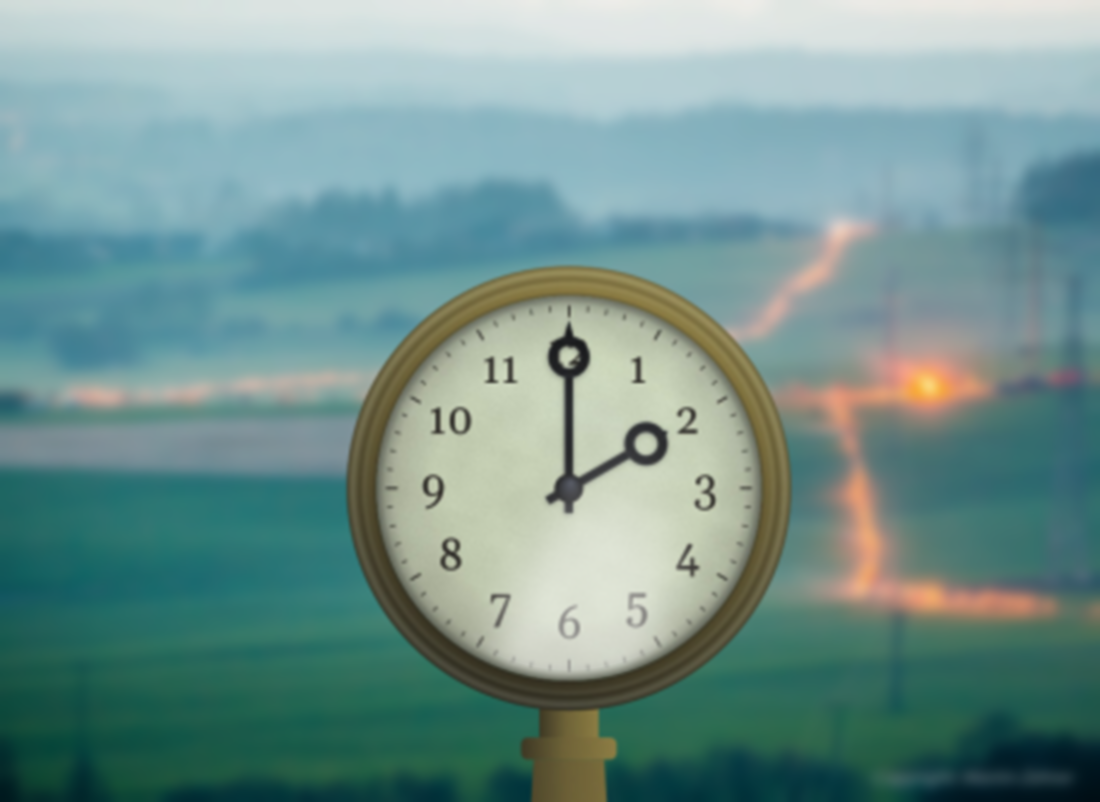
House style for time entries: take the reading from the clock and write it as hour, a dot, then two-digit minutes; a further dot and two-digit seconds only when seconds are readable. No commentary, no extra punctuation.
2.00
